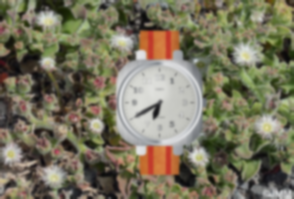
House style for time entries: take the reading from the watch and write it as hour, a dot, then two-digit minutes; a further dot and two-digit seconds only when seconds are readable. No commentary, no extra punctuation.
6.40
